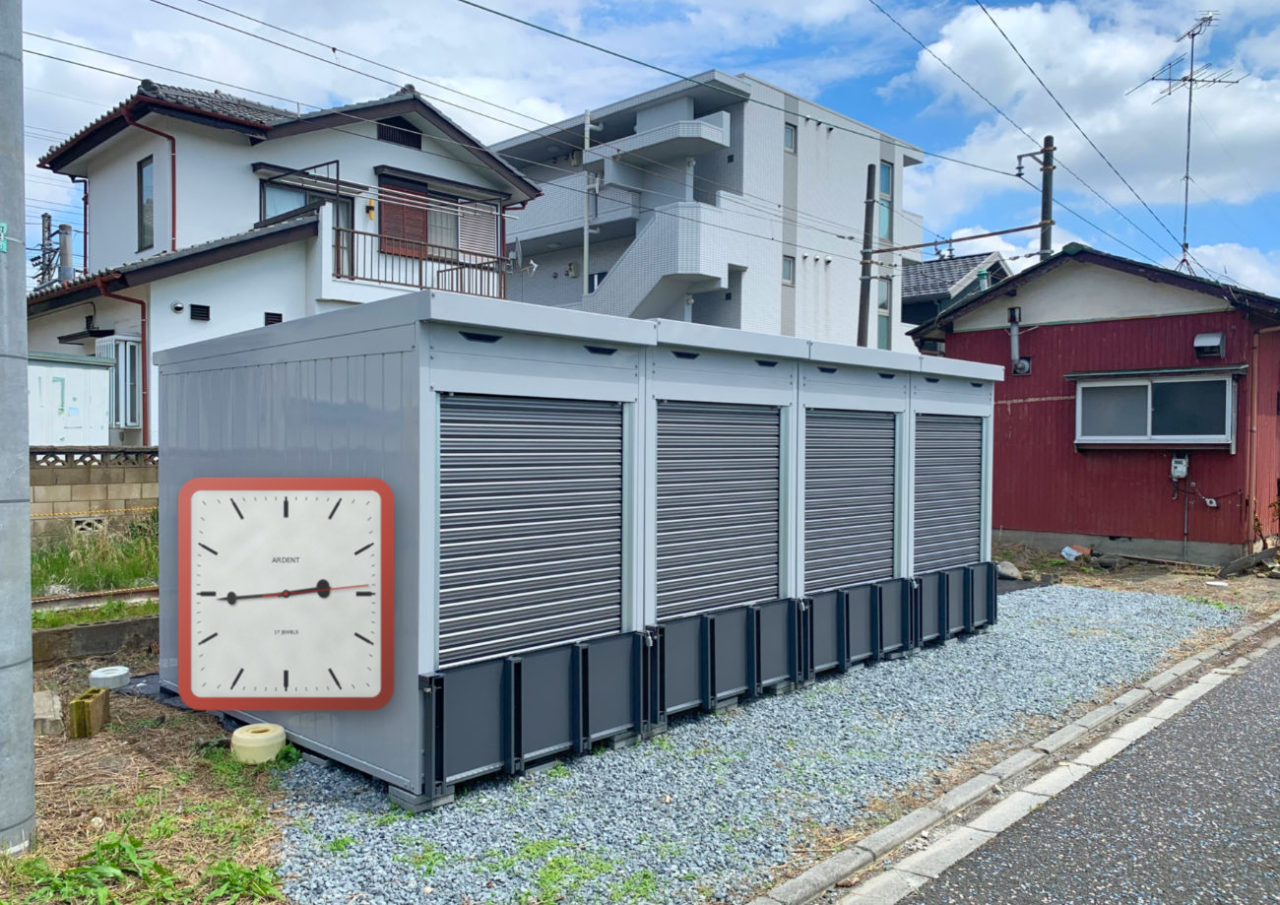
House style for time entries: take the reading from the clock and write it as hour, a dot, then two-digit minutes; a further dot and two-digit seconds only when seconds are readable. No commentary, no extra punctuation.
2.44.14
